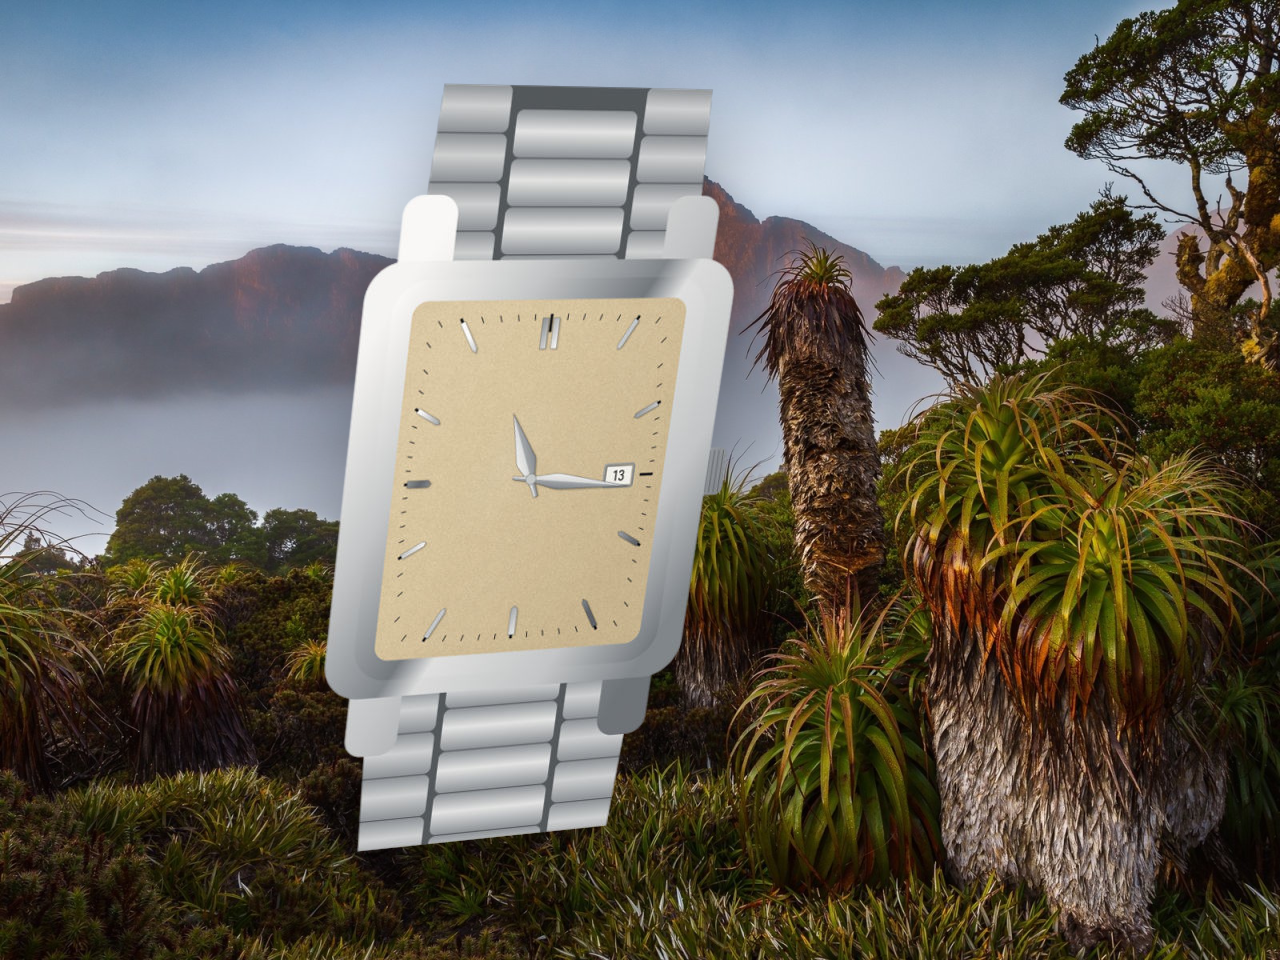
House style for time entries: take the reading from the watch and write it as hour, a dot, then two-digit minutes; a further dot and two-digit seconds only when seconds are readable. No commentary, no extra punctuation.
11.16
